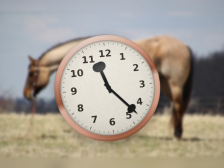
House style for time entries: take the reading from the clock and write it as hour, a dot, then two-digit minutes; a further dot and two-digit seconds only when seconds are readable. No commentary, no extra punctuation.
11.23
